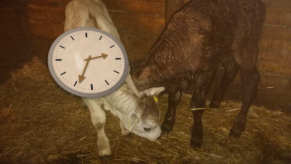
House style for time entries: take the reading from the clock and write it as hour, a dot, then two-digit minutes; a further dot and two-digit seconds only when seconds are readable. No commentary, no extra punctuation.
2.34
